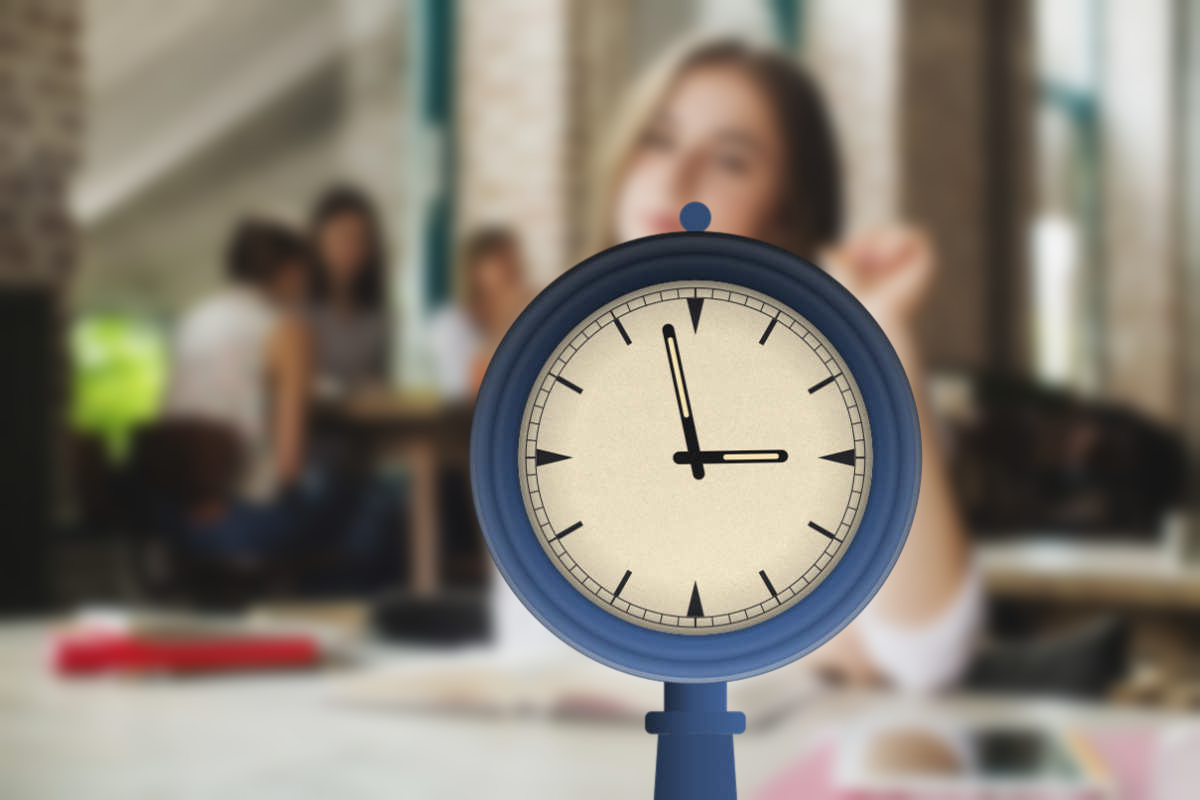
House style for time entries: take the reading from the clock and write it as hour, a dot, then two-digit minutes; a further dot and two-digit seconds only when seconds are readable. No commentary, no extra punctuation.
2.58
